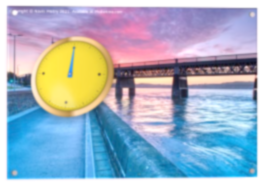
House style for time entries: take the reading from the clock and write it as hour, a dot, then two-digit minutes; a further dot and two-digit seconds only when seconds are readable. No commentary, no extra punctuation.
12.00
